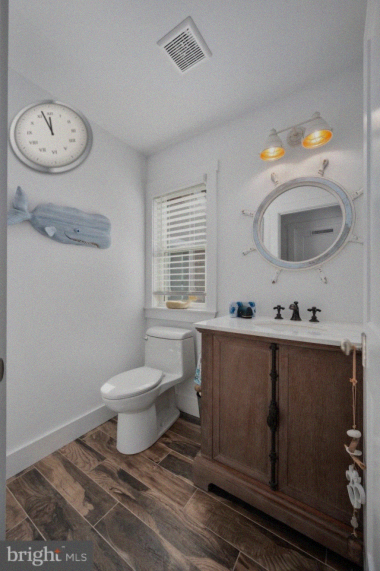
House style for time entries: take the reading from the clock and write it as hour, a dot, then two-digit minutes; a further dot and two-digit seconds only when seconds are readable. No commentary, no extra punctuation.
11.57
